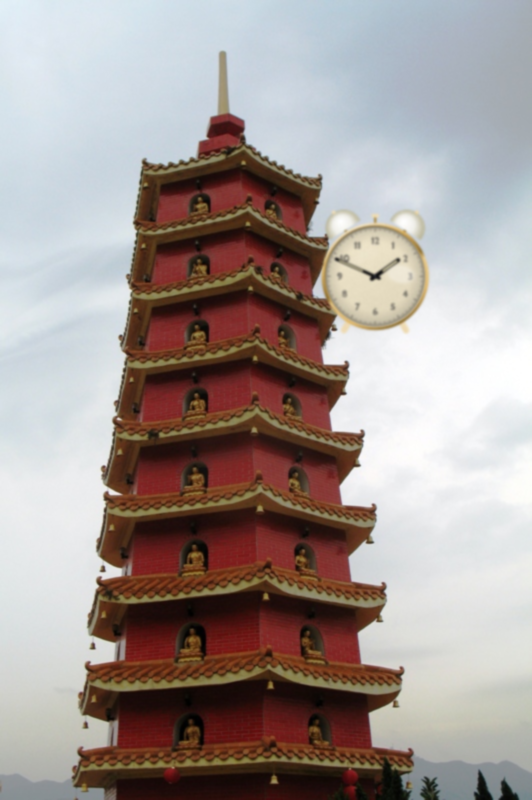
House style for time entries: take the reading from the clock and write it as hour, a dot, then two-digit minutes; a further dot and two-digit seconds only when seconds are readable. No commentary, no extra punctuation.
1.49
